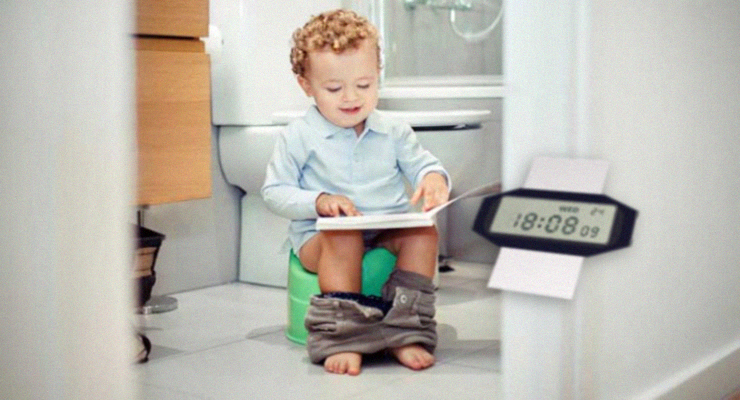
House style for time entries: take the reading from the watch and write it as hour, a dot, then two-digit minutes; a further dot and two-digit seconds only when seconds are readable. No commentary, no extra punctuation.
18.08
